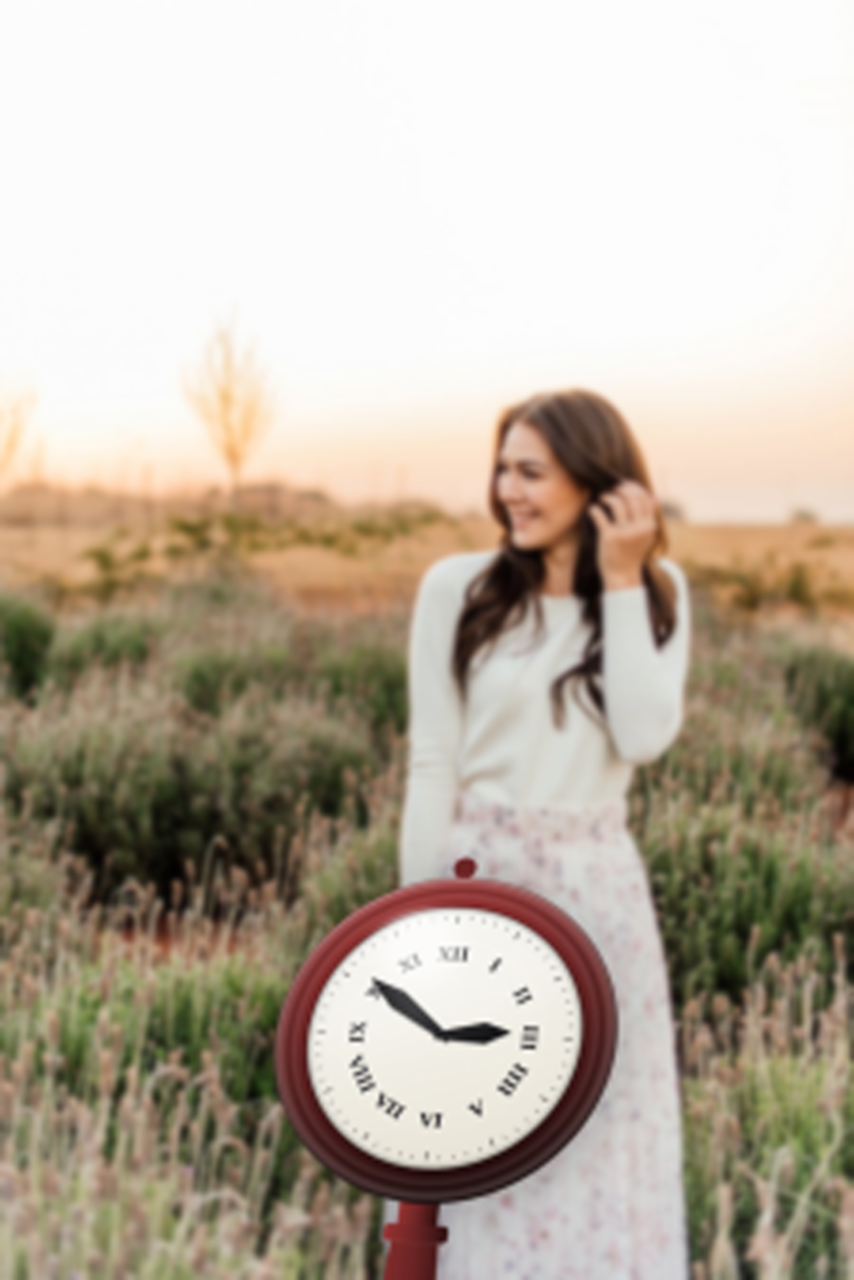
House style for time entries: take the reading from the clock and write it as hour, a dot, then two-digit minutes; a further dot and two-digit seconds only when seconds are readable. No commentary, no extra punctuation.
2.51
